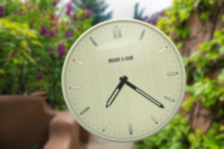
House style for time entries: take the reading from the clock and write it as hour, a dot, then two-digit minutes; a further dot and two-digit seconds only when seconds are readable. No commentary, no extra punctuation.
7.22
